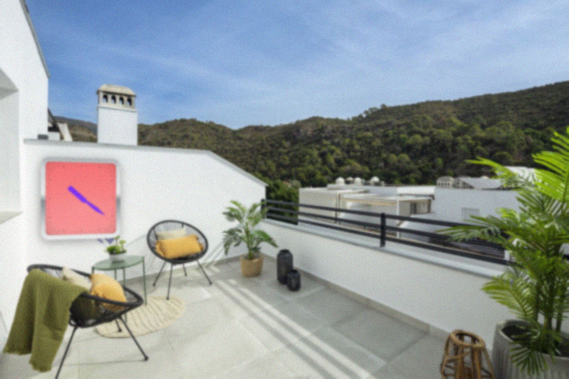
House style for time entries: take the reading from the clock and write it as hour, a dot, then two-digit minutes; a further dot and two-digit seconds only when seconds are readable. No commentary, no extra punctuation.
10.21
